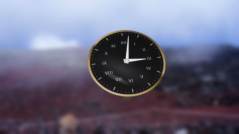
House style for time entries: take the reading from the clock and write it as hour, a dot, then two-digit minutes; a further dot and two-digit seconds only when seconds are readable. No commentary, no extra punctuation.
3.02
